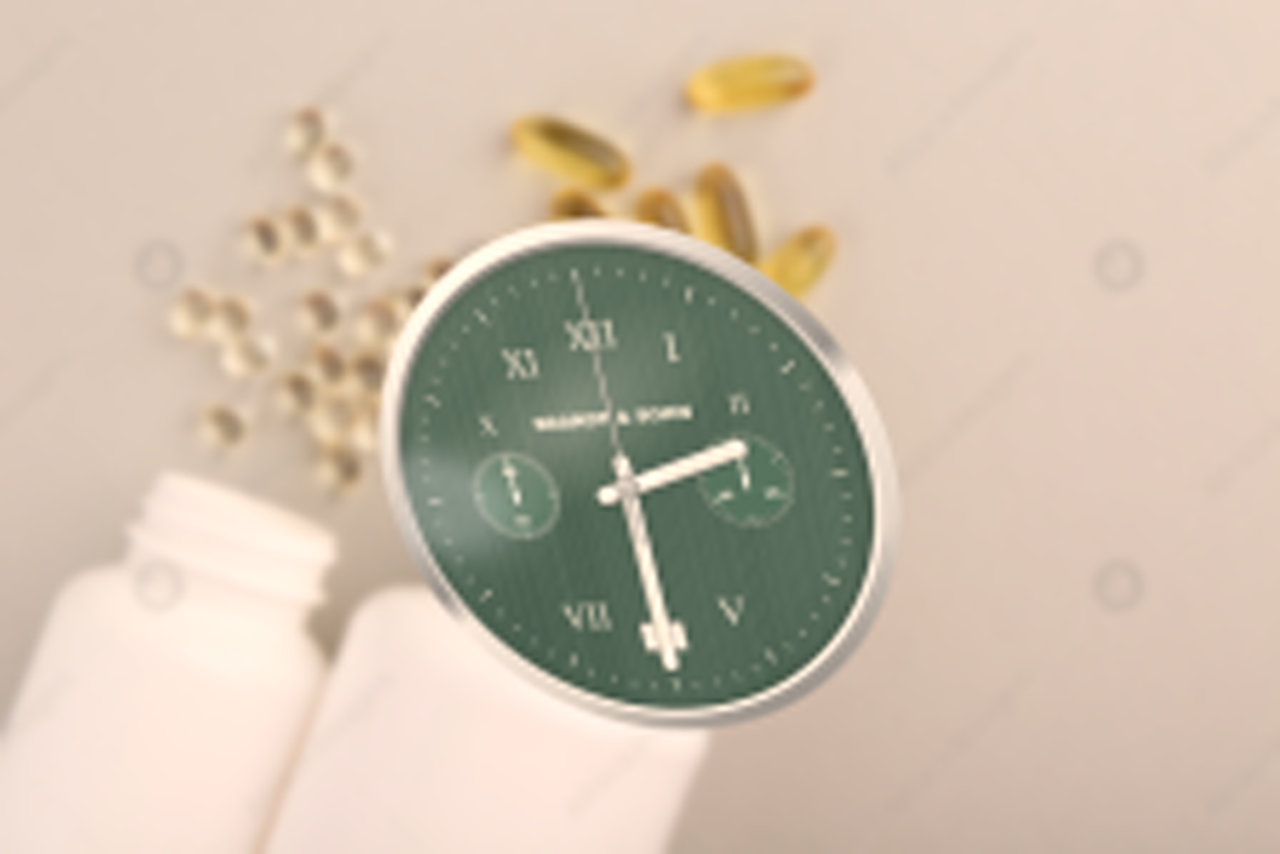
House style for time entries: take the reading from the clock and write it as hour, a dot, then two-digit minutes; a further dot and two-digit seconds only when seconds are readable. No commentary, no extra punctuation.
2.30
